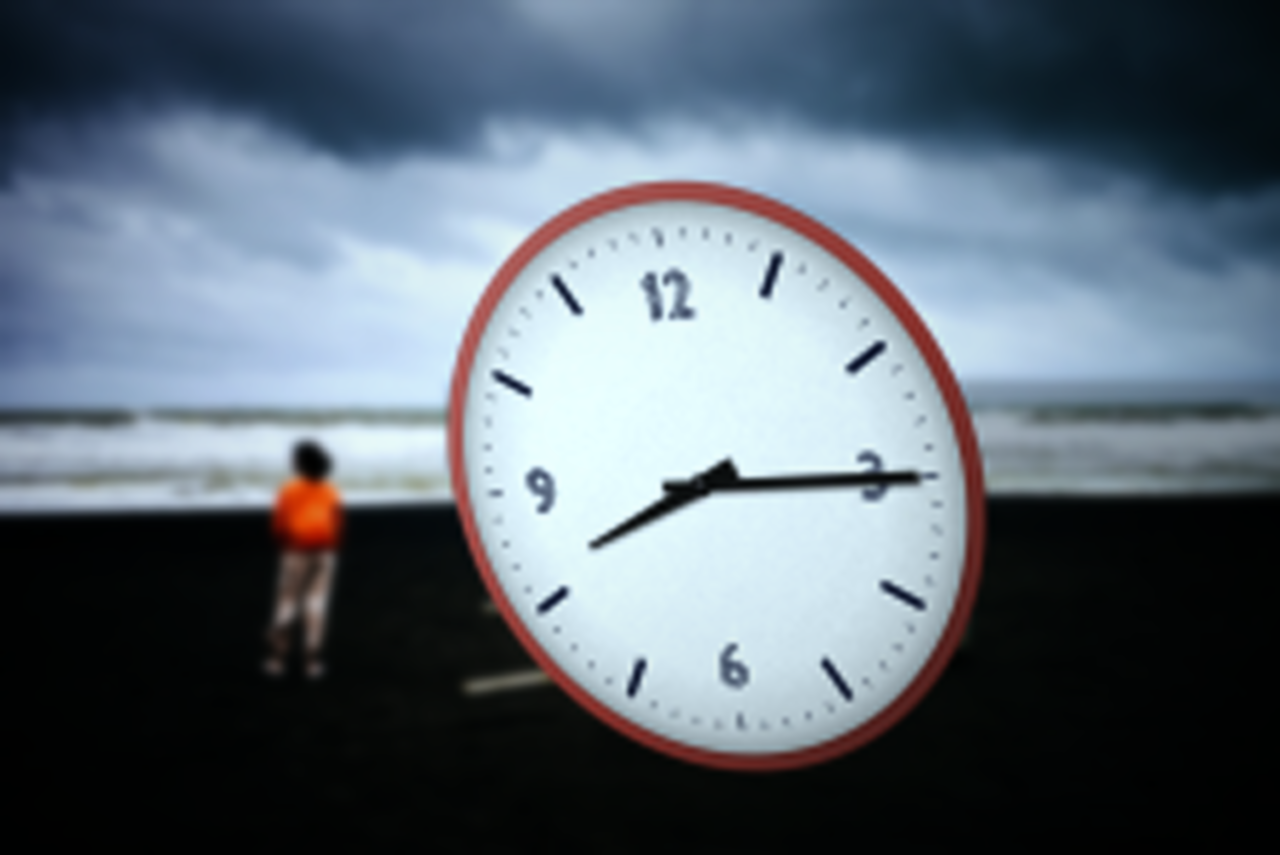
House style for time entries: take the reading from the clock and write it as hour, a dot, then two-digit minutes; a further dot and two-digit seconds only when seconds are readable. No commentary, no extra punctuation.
8.15
